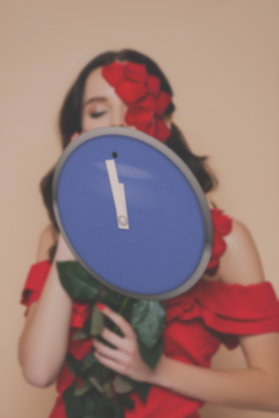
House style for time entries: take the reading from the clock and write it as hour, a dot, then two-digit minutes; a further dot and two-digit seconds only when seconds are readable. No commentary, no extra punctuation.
11.59
